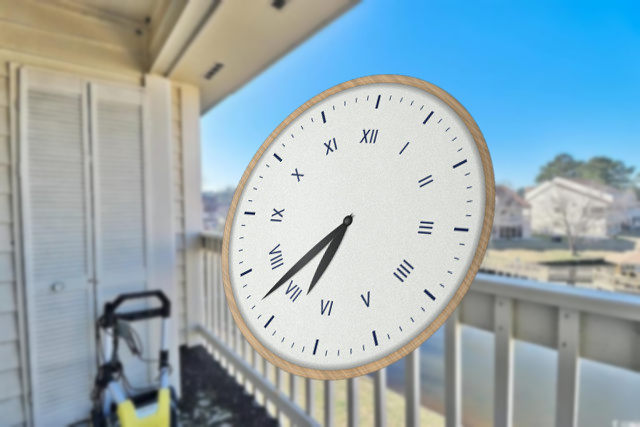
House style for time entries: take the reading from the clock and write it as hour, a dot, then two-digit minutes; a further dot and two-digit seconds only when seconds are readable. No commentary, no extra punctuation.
6.37
